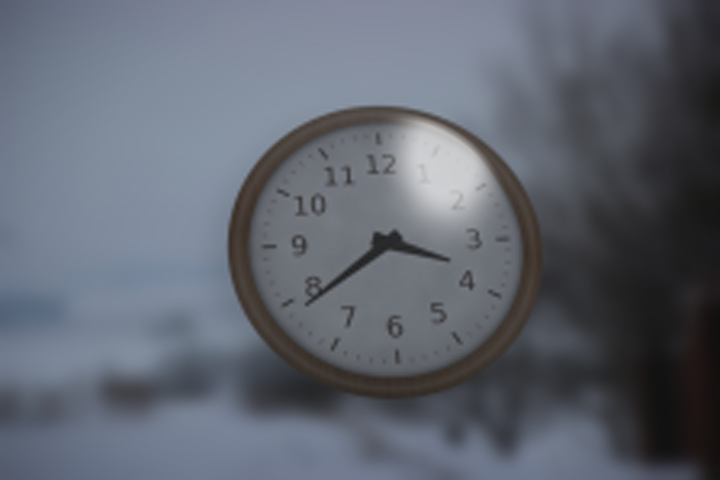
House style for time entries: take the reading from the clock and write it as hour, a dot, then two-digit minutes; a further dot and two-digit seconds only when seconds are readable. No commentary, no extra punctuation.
3.39
